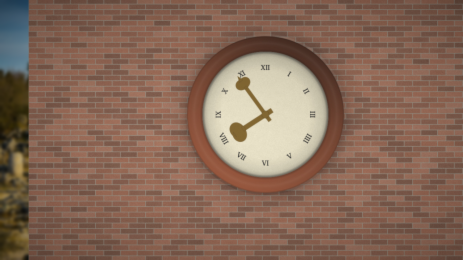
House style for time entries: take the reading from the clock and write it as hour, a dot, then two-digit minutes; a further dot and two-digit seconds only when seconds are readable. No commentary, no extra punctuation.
7.54
